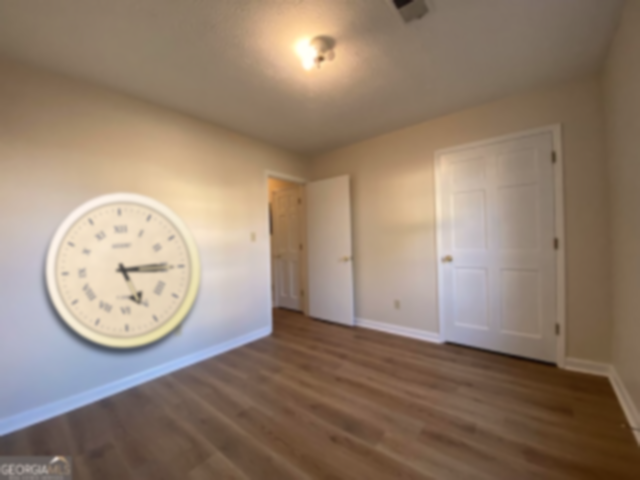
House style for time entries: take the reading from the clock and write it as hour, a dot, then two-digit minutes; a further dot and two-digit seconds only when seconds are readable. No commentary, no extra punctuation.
5.15
